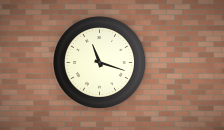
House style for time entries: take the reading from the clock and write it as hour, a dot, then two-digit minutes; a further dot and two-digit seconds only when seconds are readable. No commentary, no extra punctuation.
11.18
